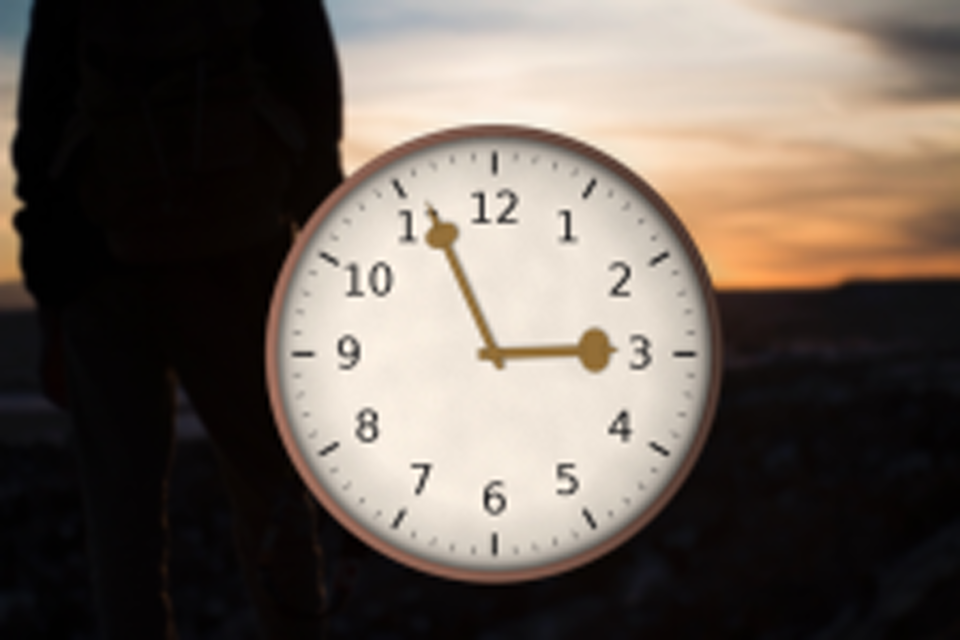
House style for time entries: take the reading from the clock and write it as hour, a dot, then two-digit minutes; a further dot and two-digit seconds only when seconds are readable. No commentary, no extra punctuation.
2.56
